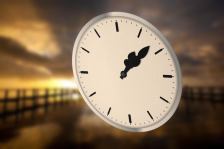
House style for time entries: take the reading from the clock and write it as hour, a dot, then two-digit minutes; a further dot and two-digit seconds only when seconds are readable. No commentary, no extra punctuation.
1.08
